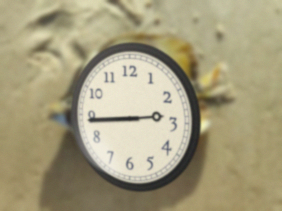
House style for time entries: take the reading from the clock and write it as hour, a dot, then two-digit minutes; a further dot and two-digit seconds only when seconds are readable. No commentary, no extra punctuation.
2.44
